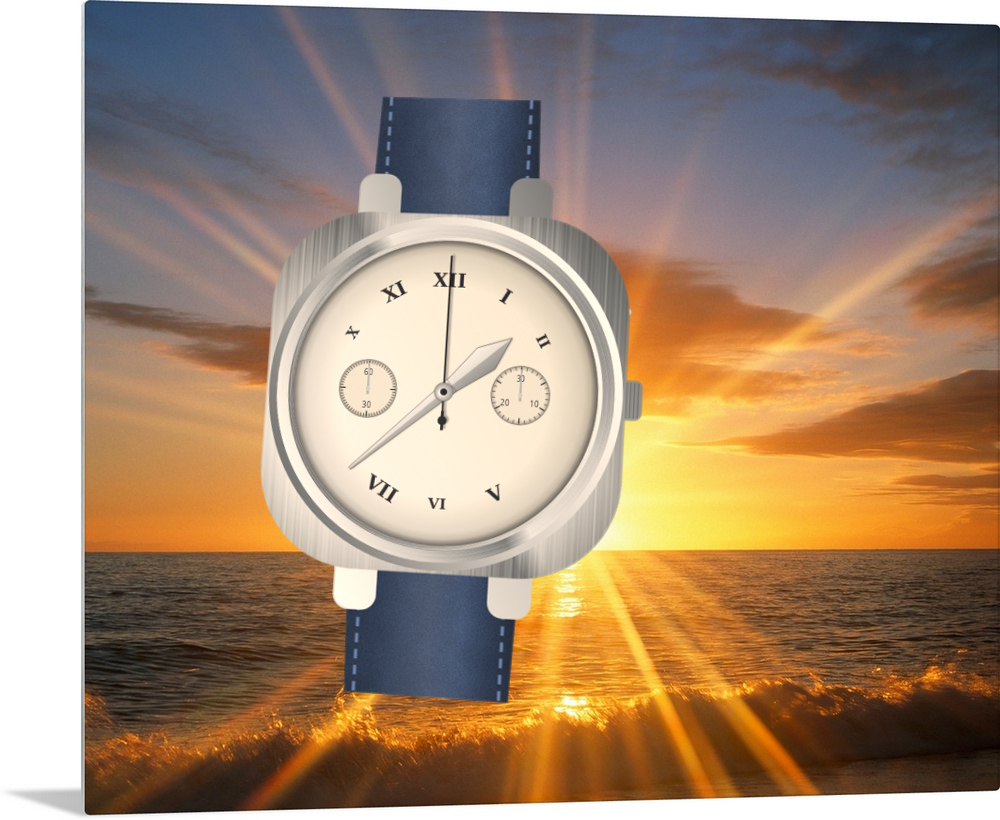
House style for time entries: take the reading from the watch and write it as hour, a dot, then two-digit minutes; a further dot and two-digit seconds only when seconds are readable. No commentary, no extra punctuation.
1.38
